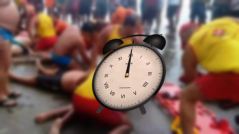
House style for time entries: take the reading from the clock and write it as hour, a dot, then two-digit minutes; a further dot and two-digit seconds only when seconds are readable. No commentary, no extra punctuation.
12.00
